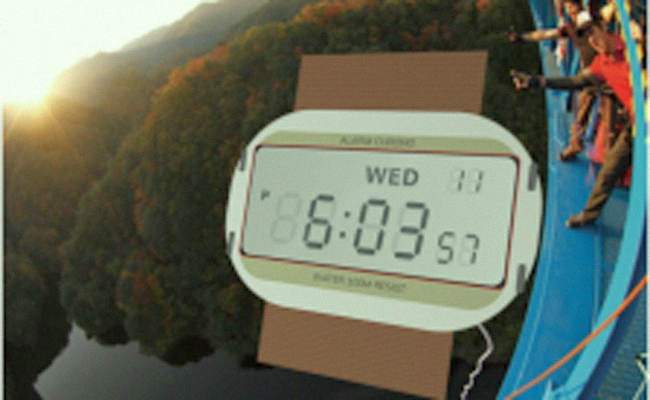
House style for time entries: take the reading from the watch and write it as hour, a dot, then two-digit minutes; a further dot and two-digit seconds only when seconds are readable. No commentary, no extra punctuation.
6.03.57
